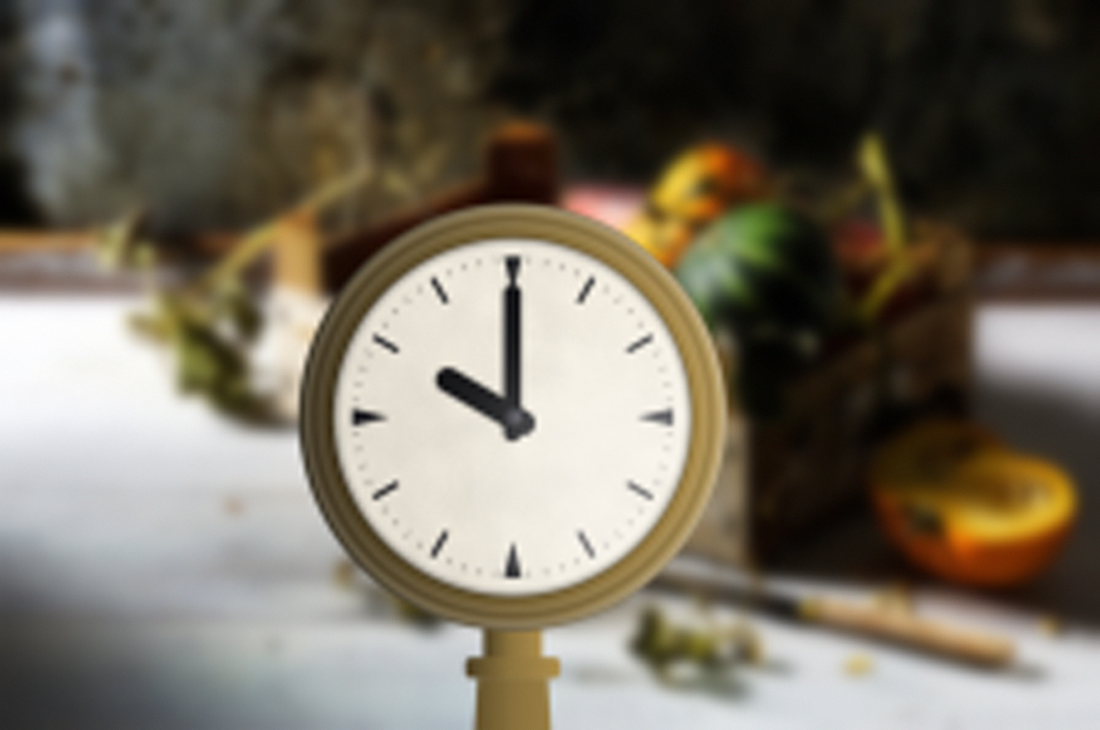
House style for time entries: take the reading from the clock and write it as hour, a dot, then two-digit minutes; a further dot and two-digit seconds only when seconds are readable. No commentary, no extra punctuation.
10.00
